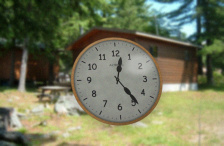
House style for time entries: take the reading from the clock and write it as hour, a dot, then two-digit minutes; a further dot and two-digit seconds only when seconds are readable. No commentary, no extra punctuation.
12.24
